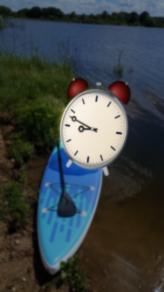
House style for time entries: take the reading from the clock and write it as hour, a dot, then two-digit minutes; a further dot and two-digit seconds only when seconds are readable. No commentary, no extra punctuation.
8.48
